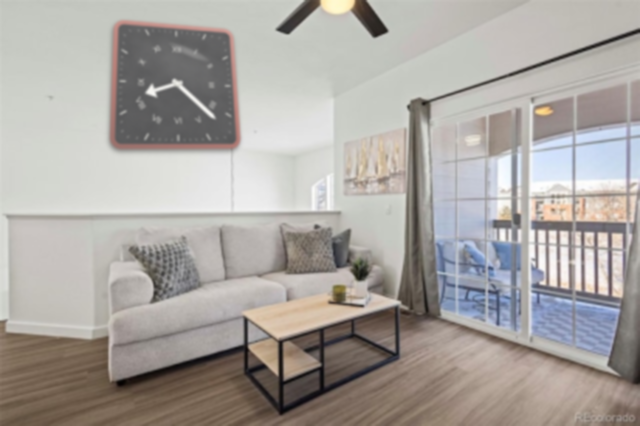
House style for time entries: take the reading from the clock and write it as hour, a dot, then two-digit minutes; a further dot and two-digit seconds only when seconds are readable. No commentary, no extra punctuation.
8.22
